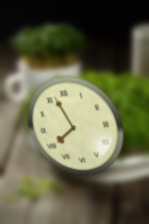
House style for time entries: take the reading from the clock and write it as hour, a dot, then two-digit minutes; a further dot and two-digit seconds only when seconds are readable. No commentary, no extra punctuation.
7.57
